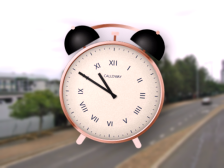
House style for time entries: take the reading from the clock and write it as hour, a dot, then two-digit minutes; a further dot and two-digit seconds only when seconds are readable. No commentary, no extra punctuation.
10.50
